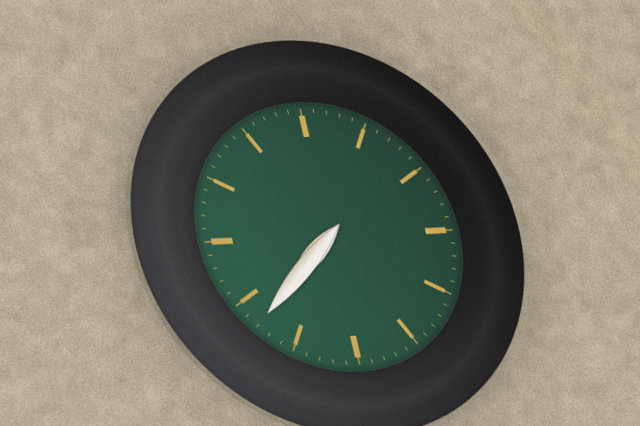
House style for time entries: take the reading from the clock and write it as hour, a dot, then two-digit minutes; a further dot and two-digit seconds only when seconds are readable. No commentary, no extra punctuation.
7.38
